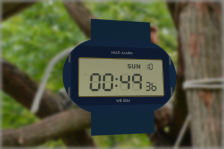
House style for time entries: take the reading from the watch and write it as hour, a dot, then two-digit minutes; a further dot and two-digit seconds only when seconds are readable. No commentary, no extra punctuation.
0.49.36
